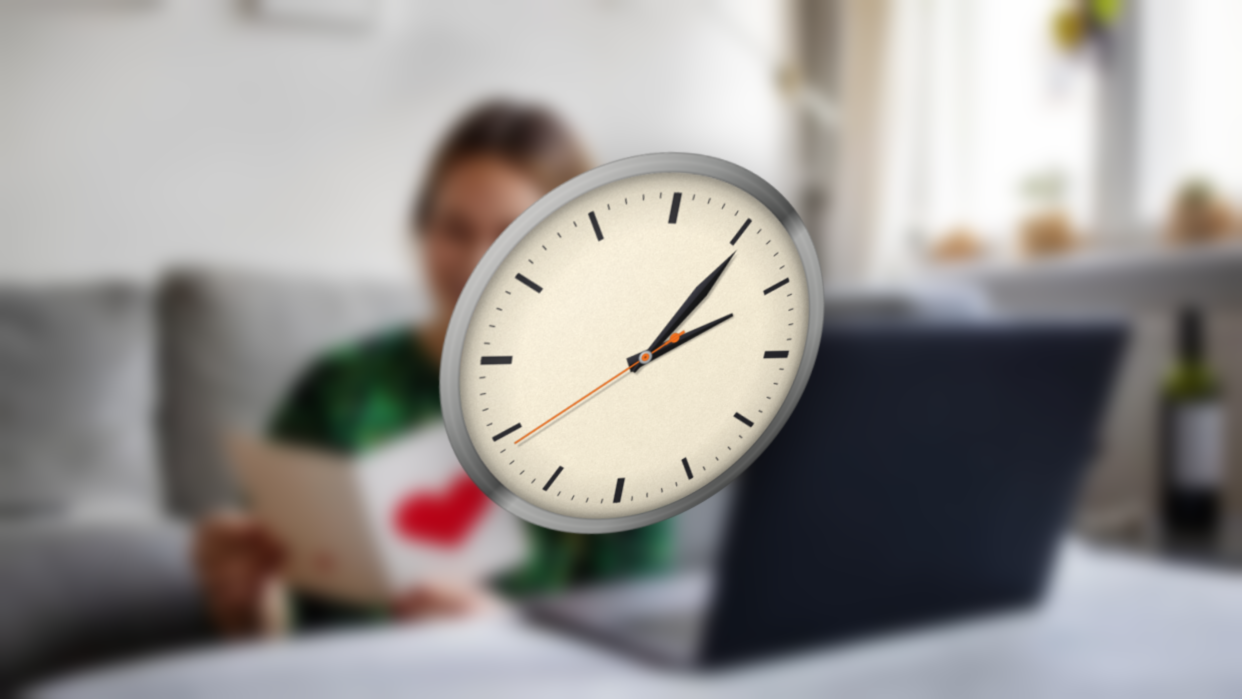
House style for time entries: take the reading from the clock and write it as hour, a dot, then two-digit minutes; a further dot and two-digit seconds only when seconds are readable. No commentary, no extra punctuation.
2.05.39
